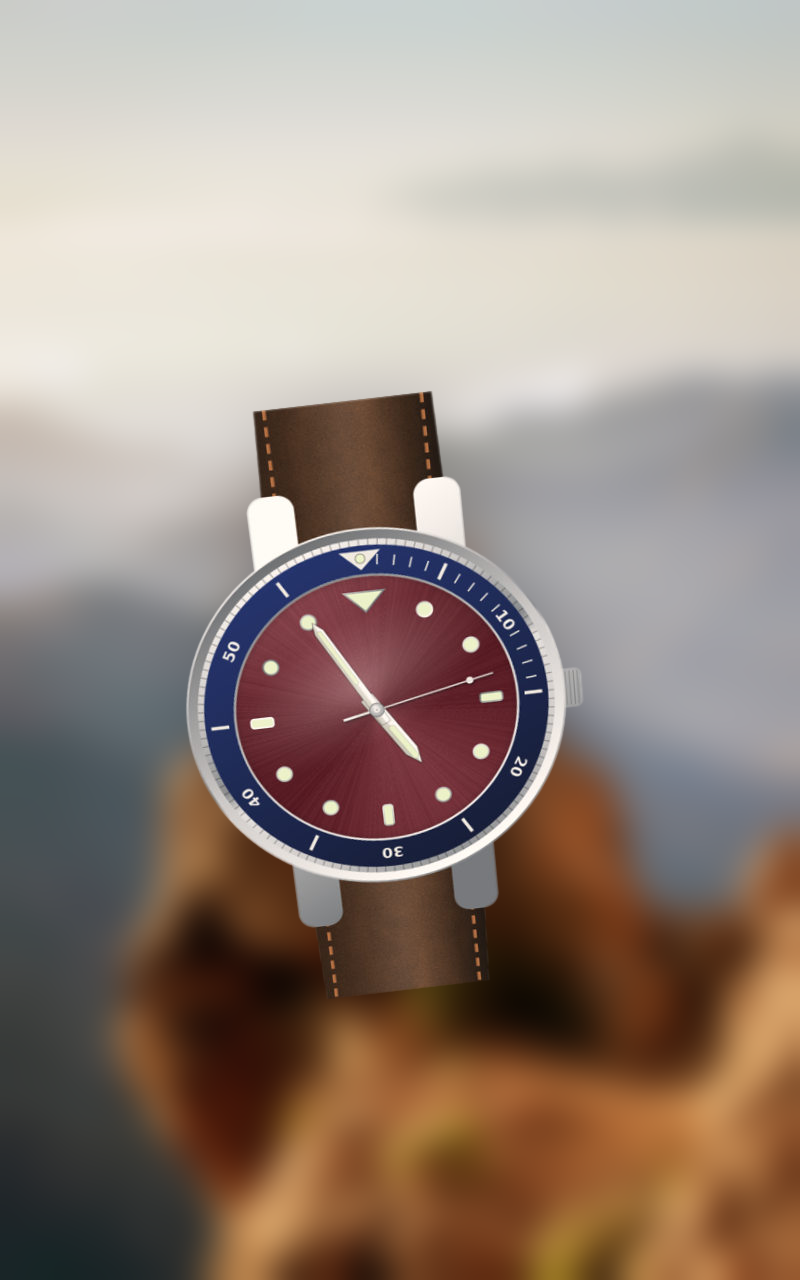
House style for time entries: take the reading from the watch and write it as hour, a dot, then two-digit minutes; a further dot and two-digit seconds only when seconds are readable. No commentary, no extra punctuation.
4.55.13
